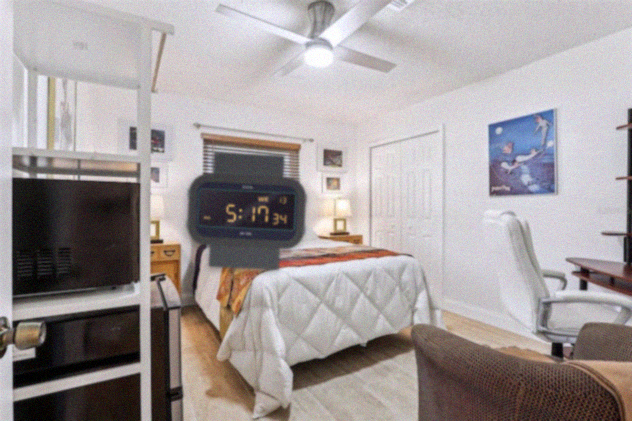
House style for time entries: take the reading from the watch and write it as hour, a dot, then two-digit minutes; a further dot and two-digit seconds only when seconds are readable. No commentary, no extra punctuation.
5.17.34
